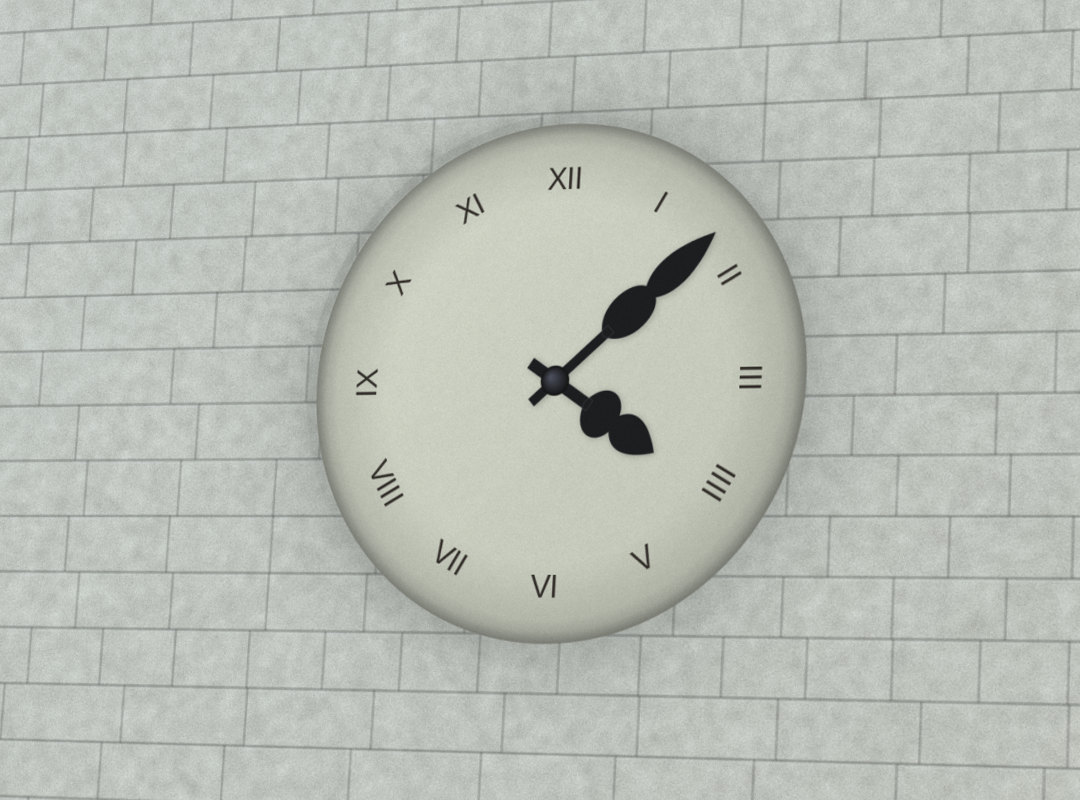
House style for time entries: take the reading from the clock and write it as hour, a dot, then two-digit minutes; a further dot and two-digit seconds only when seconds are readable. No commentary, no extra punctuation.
4.08
